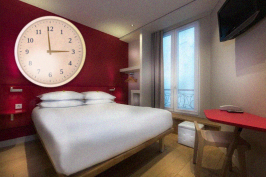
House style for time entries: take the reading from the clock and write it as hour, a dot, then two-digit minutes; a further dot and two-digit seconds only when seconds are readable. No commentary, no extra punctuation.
2.59
